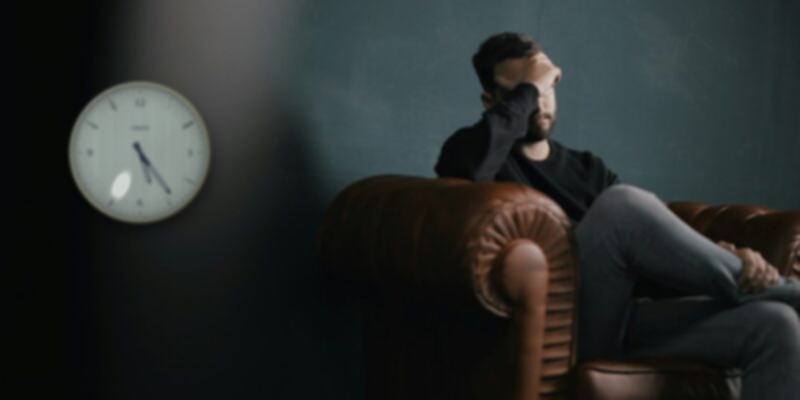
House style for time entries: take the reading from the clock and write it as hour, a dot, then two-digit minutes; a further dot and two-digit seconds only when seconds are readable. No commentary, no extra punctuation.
5.24
